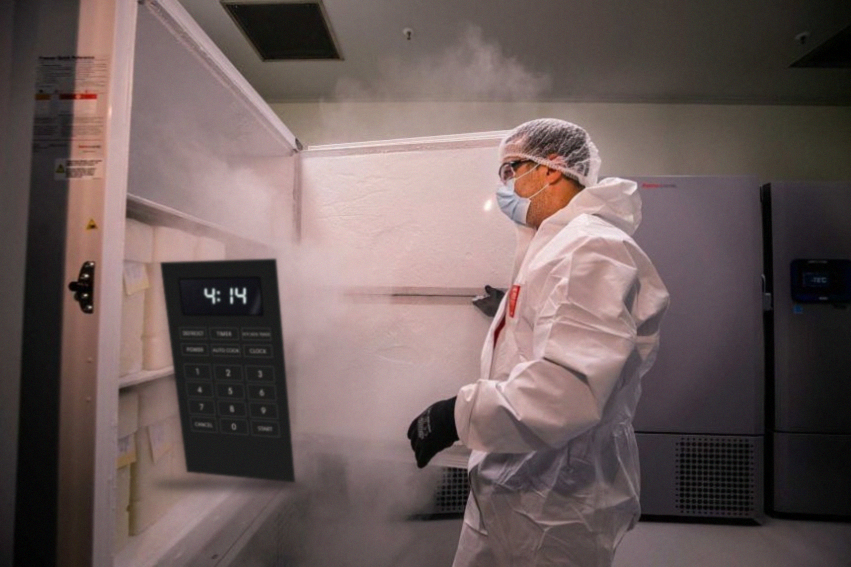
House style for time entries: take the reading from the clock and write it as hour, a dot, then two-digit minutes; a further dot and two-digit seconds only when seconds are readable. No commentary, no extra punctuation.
4.14
